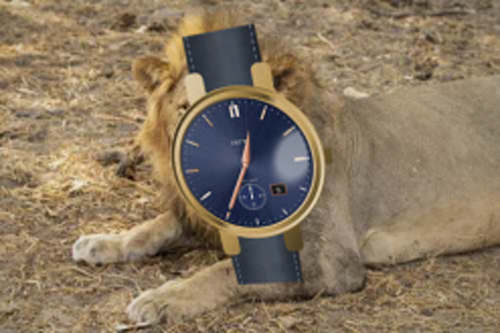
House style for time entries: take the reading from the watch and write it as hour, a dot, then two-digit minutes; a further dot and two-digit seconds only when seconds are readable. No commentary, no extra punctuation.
12.35
